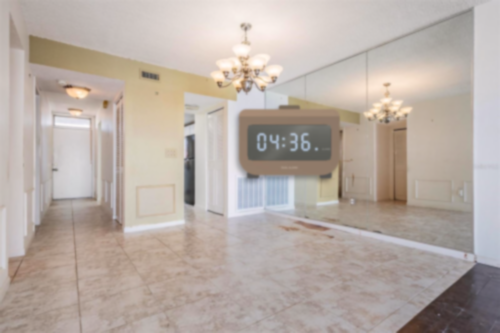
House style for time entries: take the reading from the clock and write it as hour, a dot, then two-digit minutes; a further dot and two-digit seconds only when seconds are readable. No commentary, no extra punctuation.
4.36
